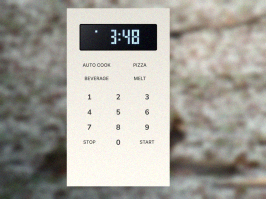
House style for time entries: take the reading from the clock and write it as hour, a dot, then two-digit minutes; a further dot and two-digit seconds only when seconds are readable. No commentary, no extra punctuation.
3.48
